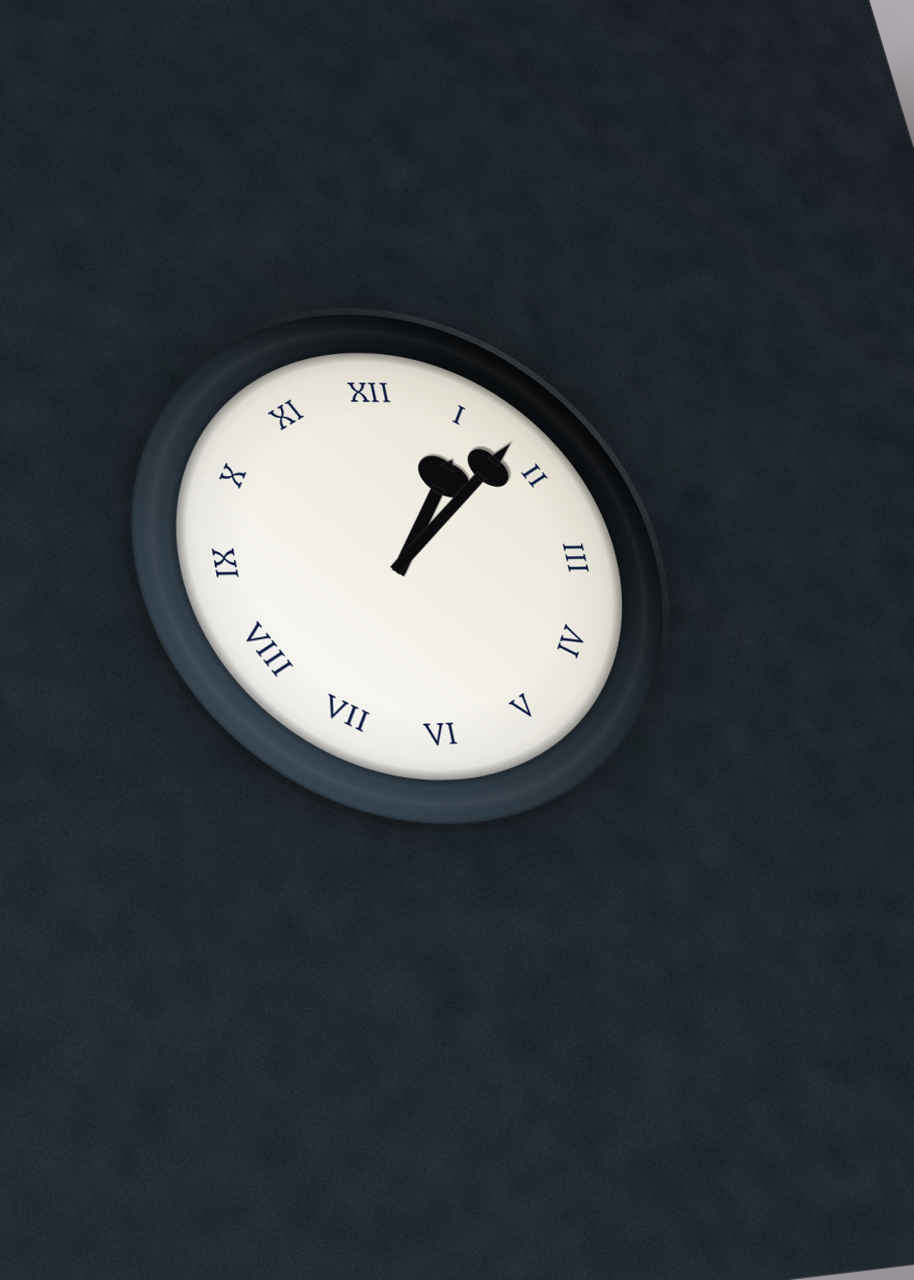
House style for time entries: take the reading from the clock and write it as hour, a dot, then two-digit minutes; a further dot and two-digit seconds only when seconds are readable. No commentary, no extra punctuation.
1.08
